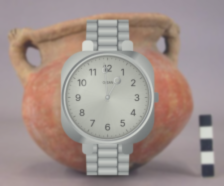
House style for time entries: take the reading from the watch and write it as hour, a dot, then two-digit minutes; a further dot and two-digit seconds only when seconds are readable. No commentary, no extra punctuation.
12.59
